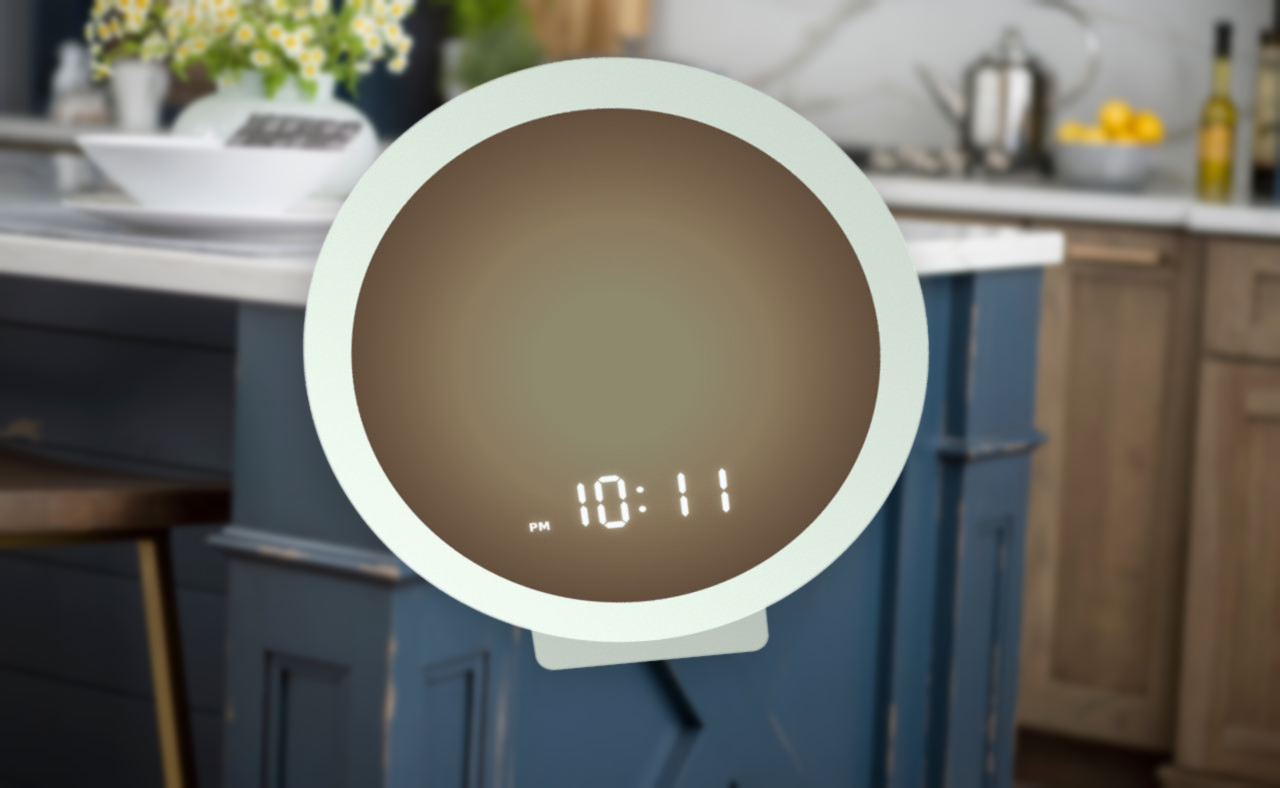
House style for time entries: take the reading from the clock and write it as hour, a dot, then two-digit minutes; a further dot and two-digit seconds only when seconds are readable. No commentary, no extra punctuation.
10.11
